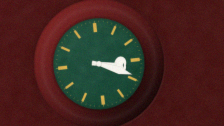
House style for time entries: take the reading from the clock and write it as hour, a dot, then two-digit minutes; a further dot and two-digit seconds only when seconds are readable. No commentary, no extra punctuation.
3.19
